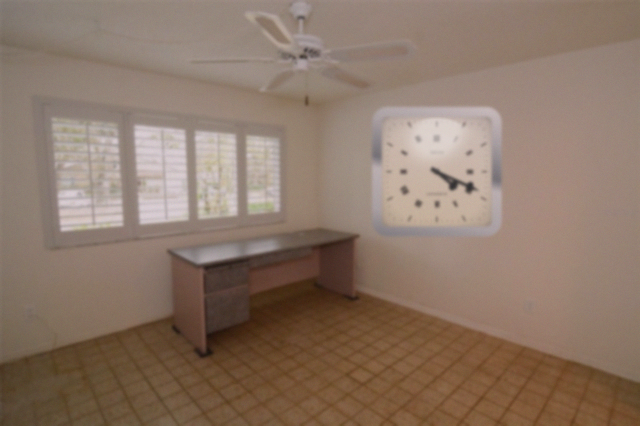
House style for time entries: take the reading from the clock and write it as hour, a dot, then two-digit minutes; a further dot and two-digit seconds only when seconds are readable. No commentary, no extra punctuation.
4.19
